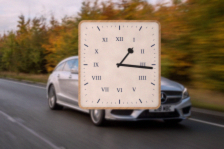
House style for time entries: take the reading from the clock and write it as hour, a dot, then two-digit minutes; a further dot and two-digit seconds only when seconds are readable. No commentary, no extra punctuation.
1.16
